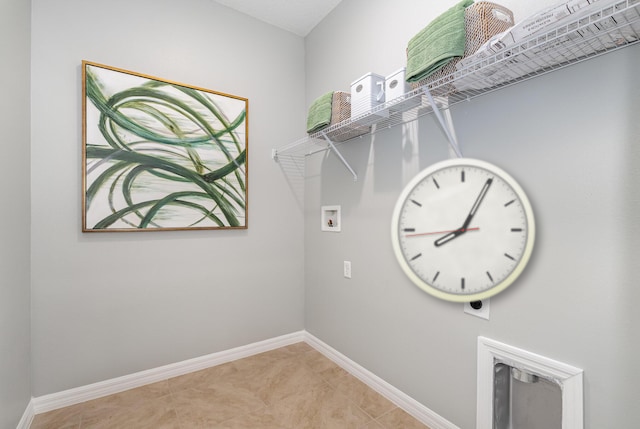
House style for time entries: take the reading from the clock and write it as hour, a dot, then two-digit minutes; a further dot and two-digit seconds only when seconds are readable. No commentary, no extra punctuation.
8.04.44
